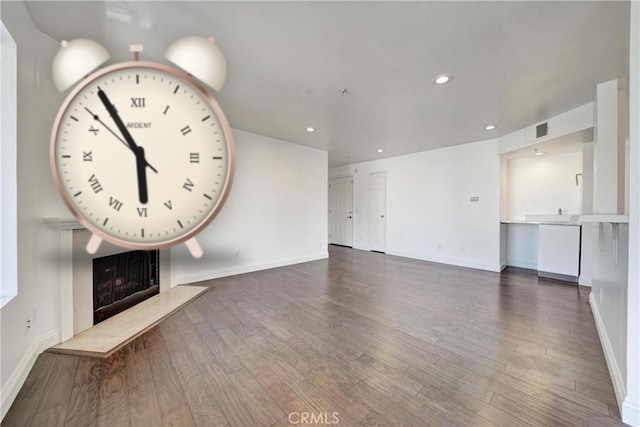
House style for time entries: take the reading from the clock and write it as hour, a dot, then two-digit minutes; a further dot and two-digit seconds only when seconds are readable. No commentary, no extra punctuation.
5.54.52
